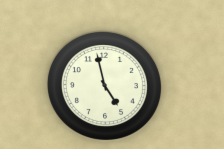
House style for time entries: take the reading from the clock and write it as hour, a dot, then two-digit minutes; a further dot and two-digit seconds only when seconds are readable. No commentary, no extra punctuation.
4.58
